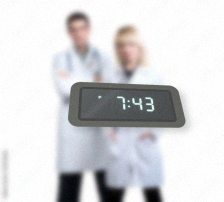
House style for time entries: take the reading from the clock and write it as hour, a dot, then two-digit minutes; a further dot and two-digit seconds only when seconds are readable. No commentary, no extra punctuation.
7.43
